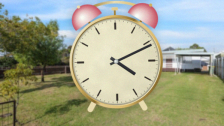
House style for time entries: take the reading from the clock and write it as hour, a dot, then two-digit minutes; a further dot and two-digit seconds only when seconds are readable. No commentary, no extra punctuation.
4.11
